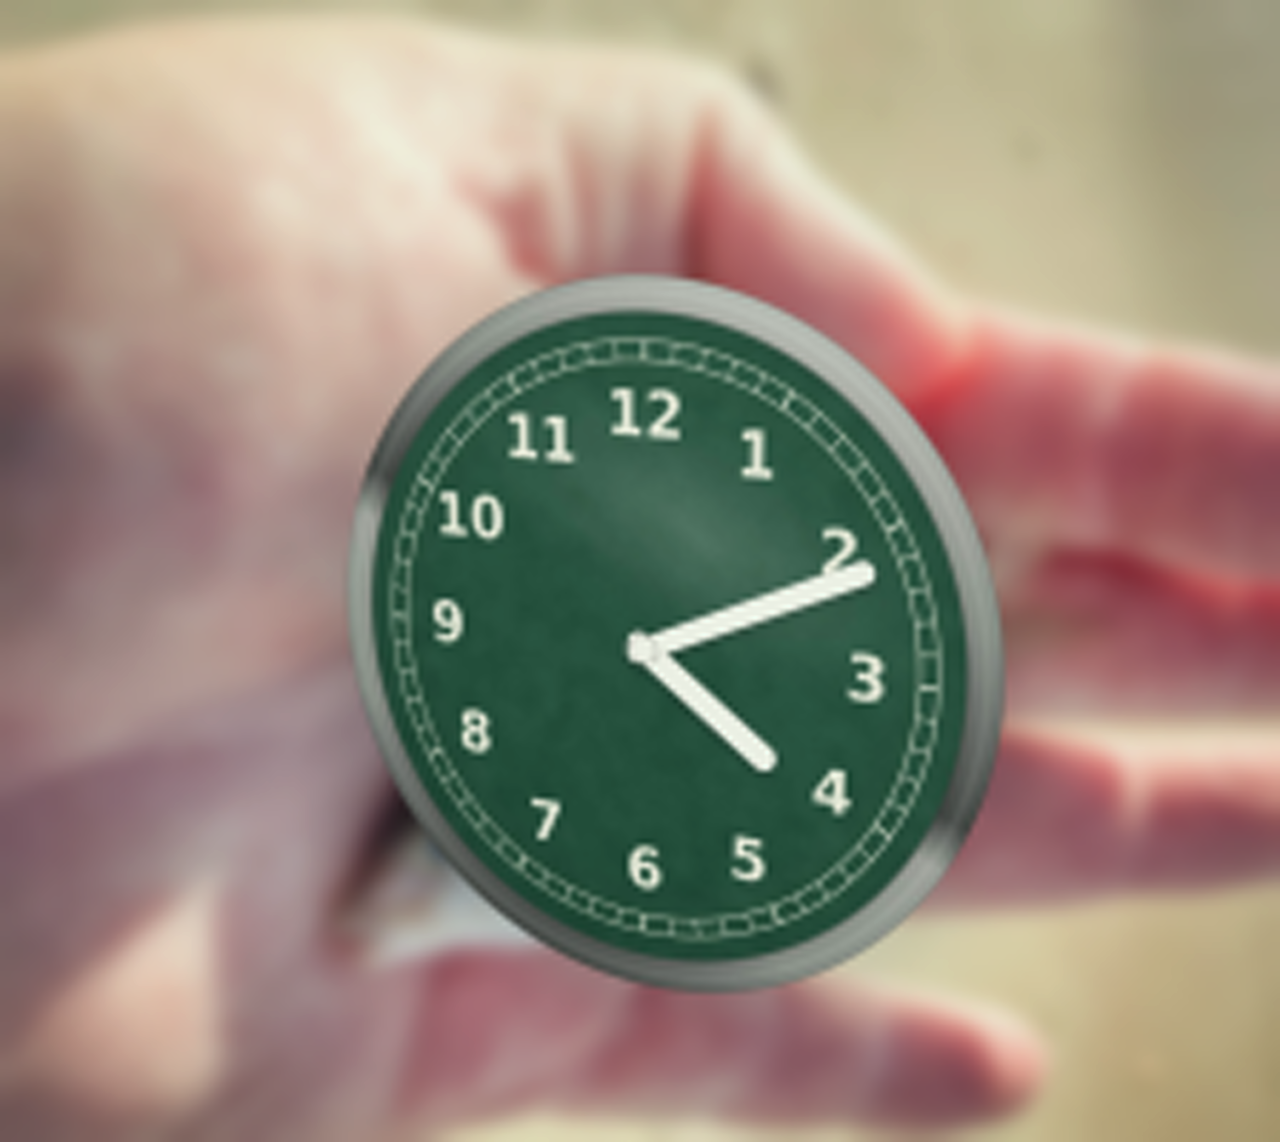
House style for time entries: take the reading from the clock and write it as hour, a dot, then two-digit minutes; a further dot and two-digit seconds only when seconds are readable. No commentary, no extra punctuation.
4.11
